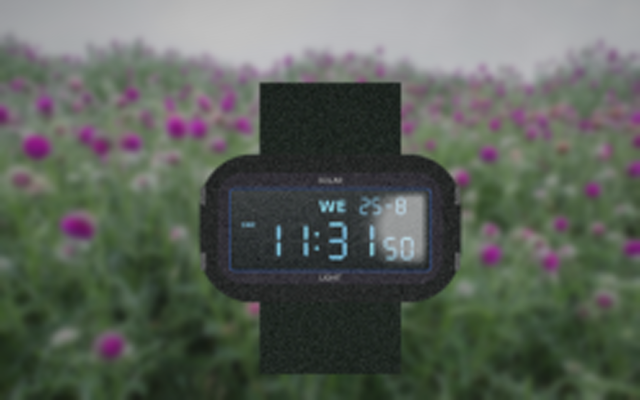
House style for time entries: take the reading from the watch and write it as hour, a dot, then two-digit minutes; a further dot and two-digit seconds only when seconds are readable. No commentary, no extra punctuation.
11.31.50
